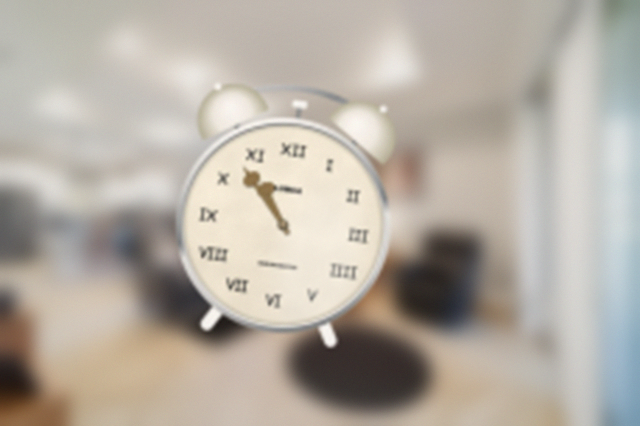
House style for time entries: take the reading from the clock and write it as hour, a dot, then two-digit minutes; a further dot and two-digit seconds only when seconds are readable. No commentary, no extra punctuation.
10.53
